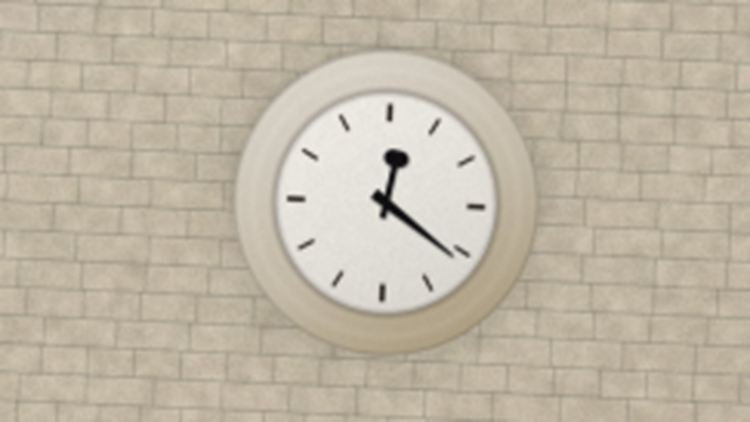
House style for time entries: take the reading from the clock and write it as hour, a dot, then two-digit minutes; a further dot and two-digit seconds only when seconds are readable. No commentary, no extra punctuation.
12.21
